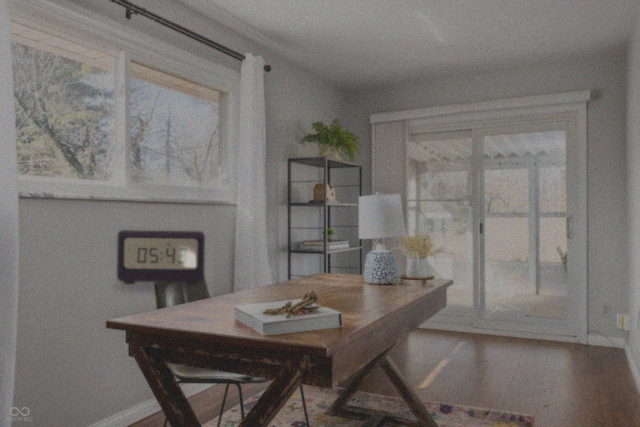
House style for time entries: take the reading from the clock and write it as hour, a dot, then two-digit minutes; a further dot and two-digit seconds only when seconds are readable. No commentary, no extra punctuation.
5.43
